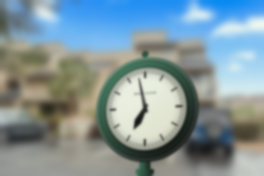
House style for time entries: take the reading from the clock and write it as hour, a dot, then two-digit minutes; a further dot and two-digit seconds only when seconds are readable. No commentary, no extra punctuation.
6.58
